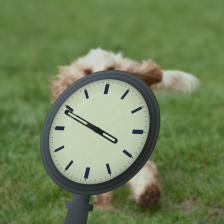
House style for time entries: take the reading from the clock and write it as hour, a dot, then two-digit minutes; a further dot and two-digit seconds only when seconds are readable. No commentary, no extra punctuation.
3.49
